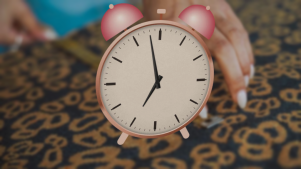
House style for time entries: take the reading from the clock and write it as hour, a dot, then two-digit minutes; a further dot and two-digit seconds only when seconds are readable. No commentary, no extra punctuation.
6.58
